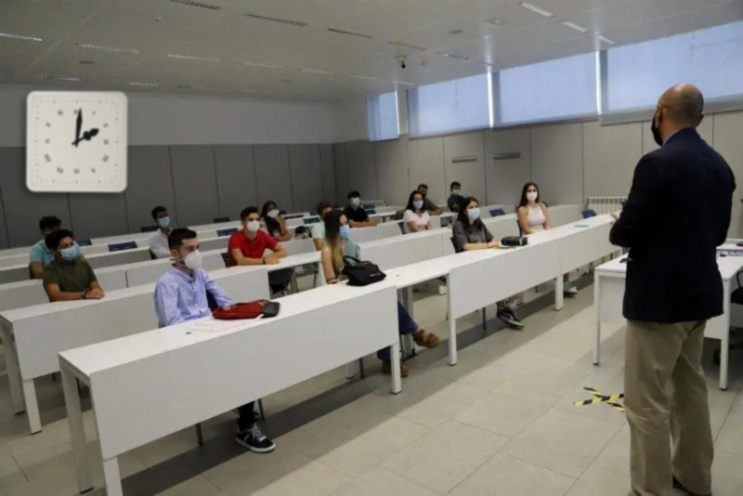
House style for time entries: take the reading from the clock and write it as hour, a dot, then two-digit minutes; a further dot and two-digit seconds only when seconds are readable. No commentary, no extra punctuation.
2.01
